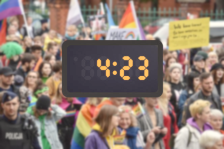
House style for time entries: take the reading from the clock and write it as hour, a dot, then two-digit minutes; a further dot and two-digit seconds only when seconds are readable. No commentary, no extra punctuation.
4.23
